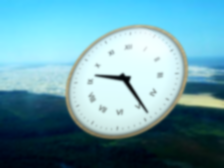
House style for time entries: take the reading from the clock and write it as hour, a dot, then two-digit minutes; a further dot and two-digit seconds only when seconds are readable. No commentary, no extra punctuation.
9.24
